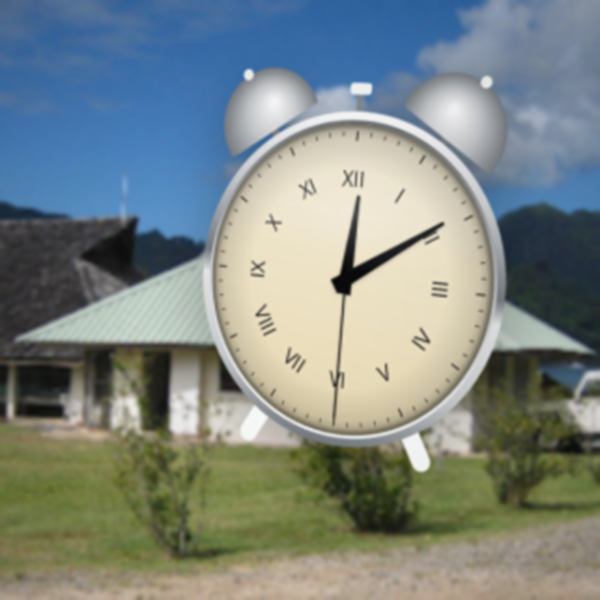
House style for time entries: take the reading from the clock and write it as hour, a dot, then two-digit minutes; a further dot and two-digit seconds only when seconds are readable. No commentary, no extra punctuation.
12.09.30
